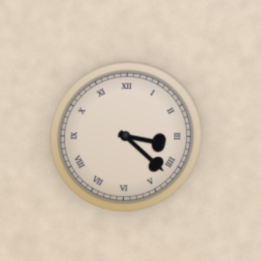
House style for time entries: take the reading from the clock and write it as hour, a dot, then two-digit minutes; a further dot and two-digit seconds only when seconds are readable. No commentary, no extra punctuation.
3.22
